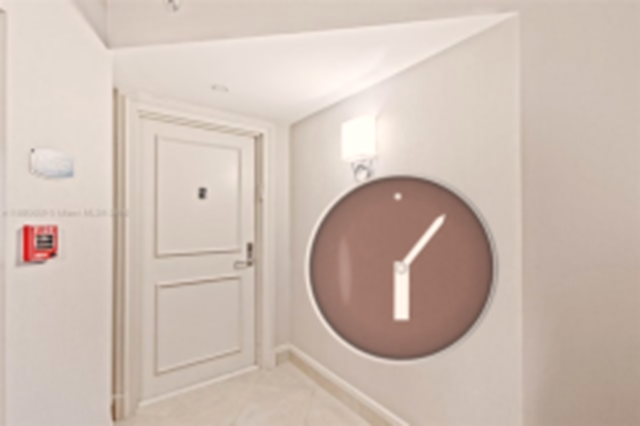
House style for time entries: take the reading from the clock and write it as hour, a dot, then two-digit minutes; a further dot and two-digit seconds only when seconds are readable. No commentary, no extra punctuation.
6.07
